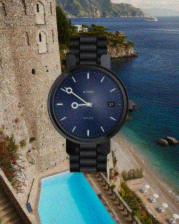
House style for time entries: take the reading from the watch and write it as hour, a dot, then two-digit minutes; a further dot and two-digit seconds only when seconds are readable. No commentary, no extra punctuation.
8.51
